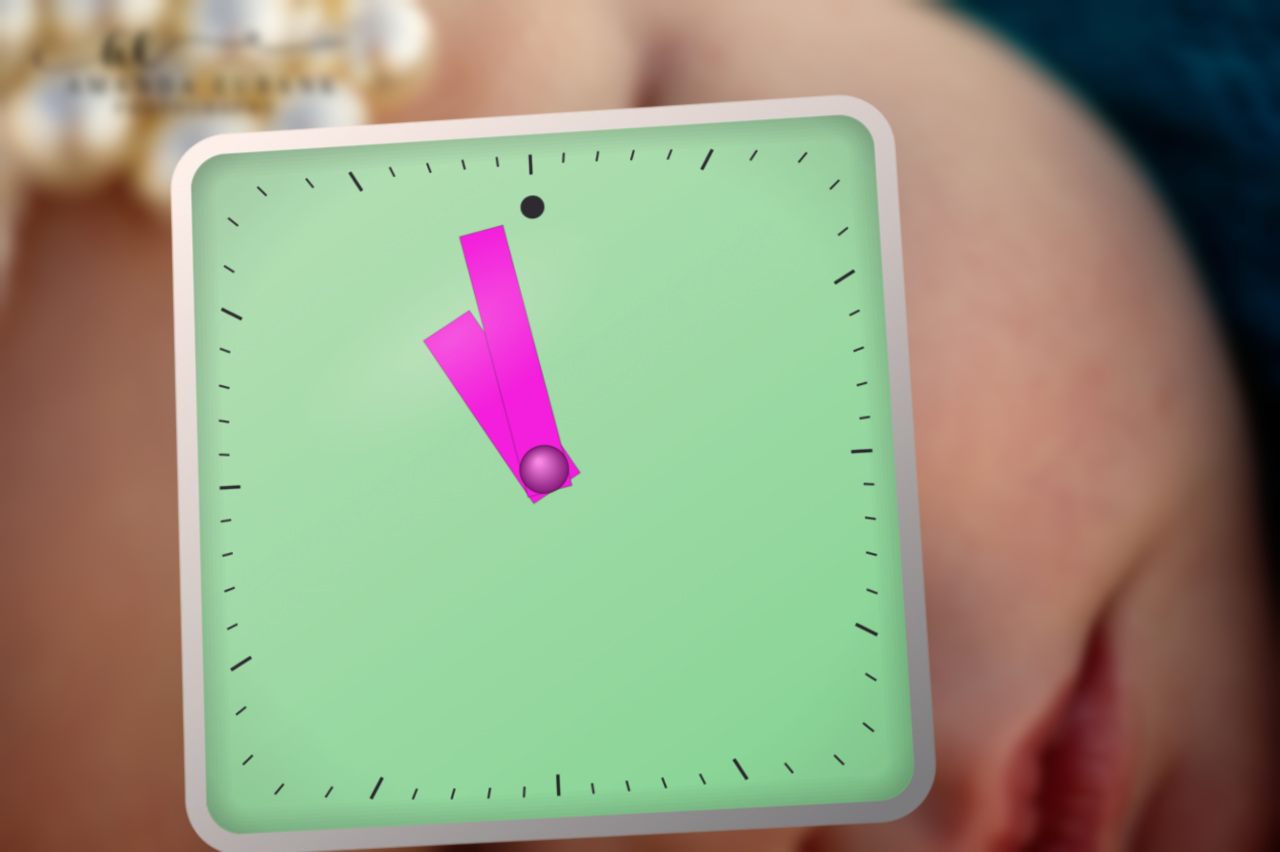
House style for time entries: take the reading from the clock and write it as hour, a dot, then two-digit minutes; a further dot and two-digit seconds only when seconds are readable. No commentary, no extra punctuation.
10.58
